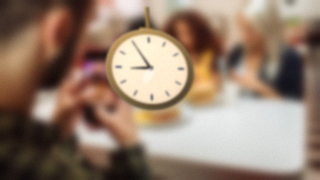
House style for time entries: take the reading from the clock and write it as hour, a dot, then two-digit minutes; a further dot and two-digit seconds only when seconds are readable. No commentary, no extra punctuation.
8.55
